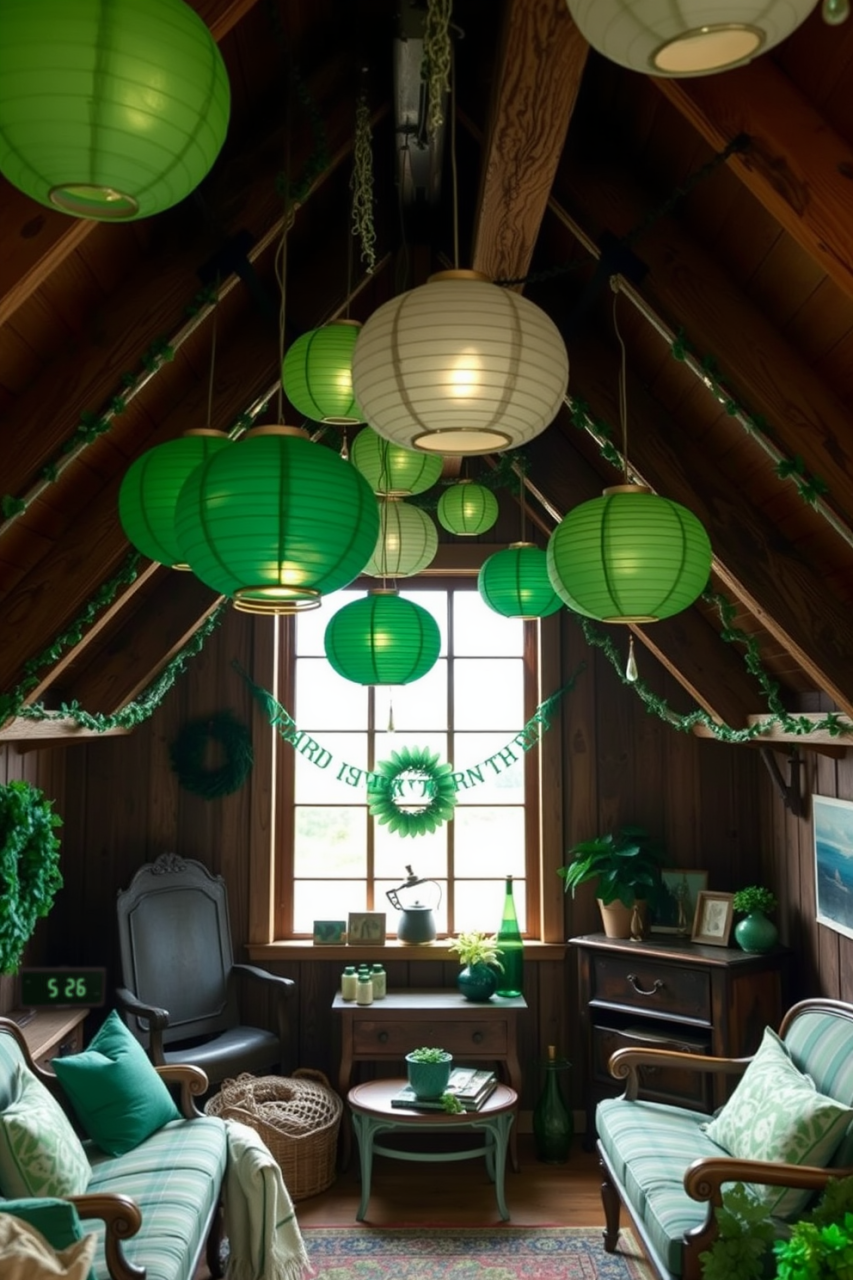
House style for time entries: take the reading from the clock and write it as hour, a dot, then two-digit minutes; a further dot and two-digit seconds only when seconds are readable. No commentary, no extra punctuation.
5.26
